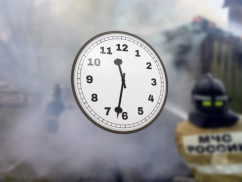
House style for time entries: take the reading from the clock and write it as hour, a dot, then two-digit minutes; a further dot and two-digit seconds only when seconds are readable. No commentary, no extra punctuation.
11.32
